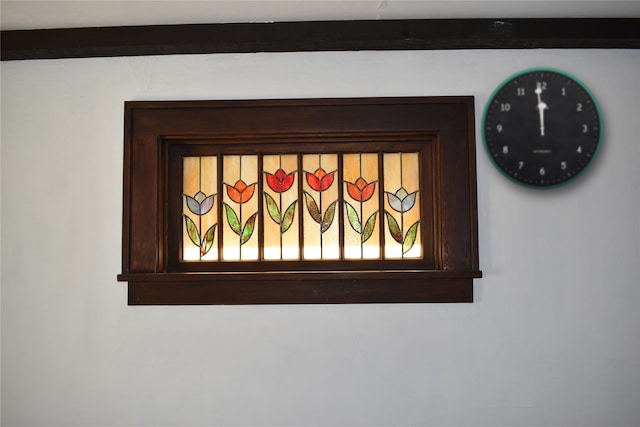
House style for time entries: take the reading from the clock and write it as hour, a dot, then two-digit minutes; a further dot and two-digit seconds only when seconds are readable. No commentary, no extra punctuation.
11.59
